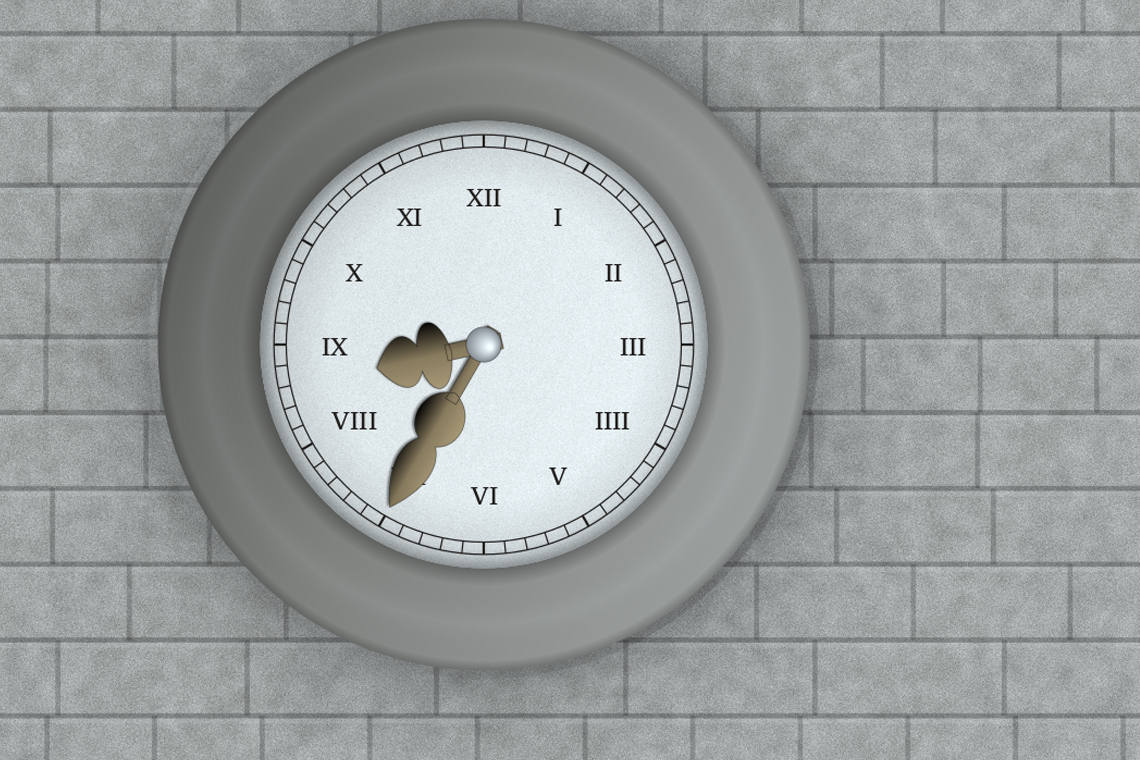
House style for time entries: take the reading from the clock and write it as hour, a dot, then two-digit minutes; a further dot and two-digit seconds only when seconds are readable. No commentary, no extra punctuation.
8.35
